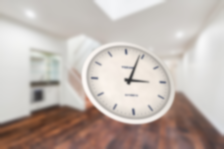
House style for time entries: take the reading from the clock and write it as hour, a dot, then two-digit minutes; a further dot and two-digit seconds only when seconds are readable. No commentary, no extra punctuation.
3.04
